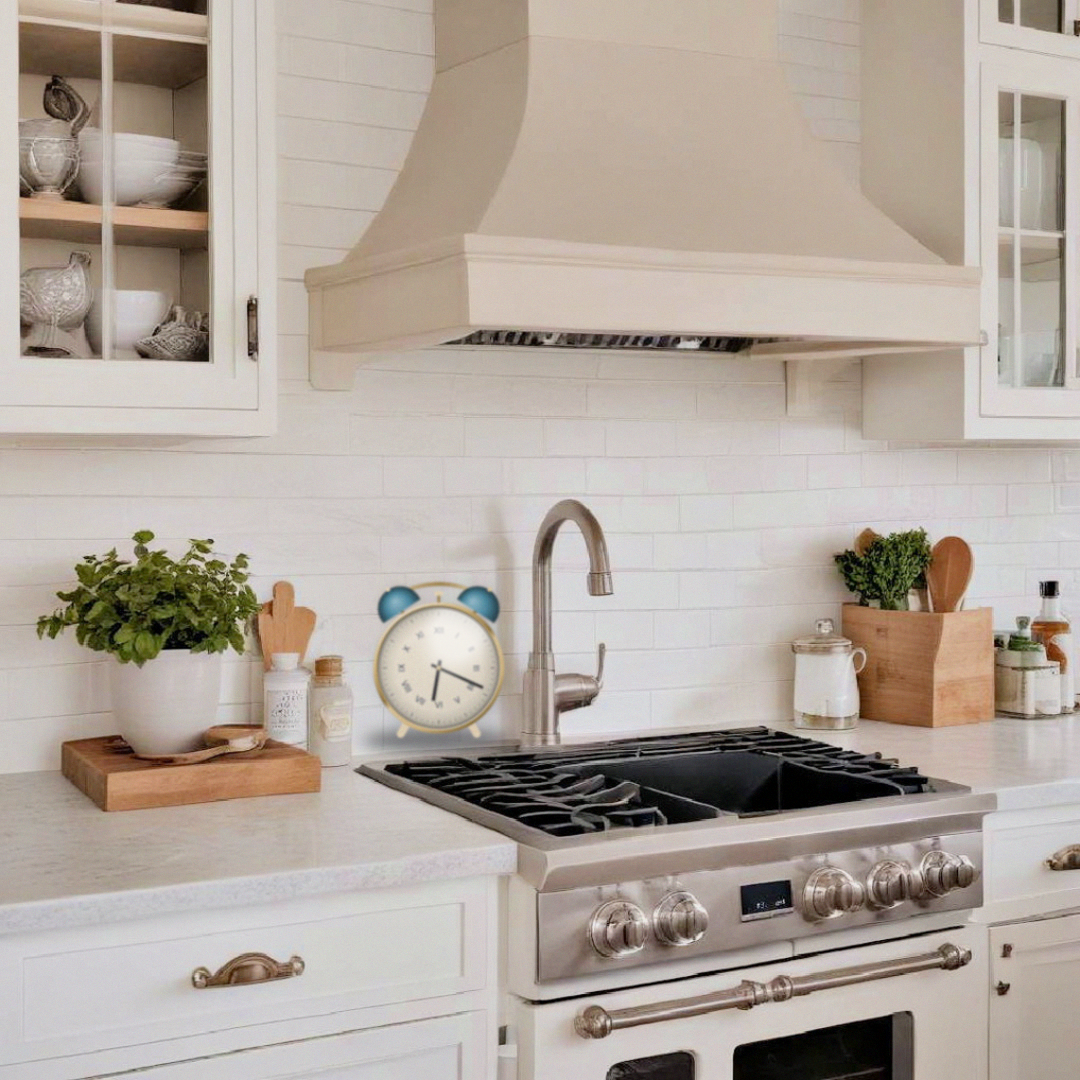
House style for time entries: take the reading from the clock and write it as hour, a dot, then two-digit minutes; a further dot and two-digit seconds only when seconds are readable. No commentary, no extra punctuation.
6.19
